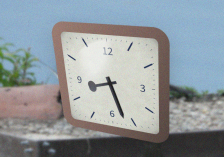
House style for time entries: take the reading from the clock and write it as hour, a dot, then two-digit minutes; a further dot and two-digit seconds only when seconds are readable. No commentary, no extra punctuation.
8.27
